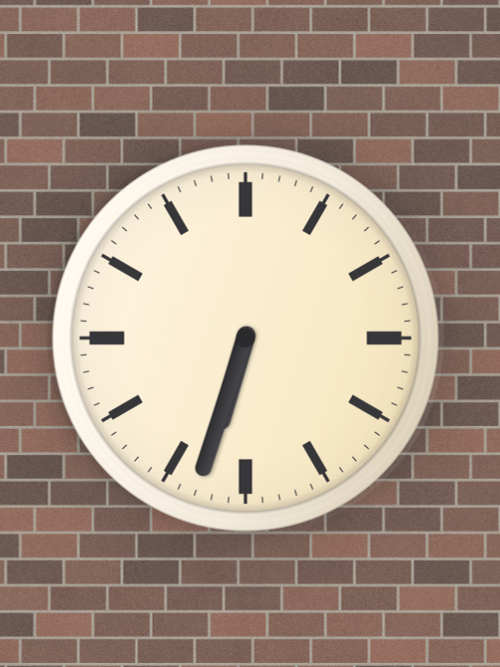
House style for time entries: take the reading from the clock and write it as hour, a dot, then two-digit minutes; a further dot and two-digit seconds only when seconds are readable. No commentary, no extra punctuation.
6.33
